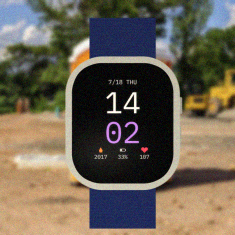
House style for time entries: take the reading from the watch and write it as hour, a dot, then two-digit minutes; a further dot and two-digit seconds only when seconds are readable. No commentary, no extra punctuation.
14.02
